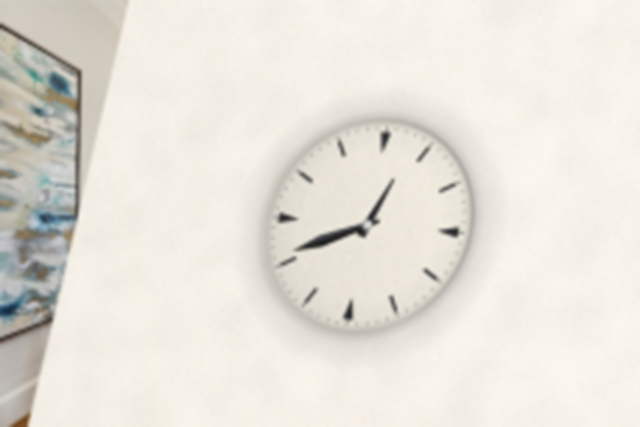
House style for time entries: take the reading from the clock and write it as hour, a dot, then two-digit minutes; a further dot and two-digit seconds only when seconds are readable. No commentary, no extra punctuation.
12.41
